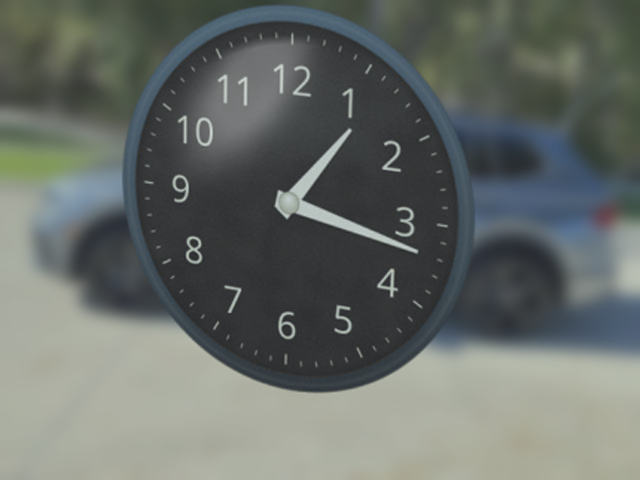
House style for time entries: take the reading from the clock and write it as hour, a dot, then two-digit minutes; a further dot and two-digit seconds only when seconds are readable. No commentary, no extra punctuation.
1.17
